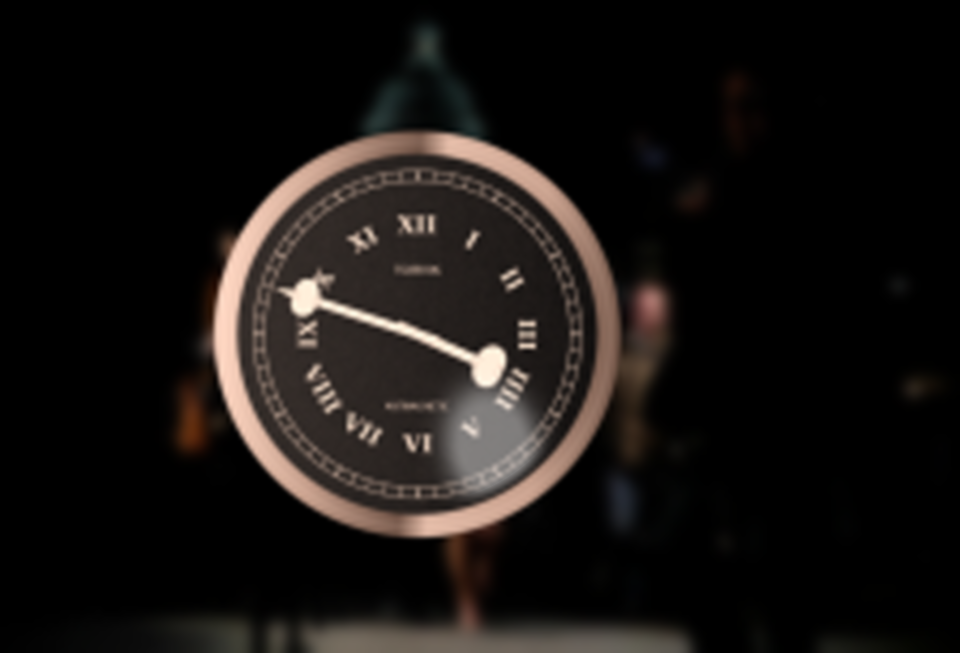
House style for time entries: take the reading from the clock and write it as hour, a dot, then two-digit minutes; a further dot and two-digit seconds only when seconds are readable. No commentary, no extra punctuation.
3.48
